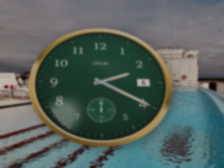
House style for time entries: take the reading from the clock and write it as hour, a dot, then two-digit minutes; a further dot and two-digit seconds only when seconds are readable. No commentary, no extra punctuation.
2.20
